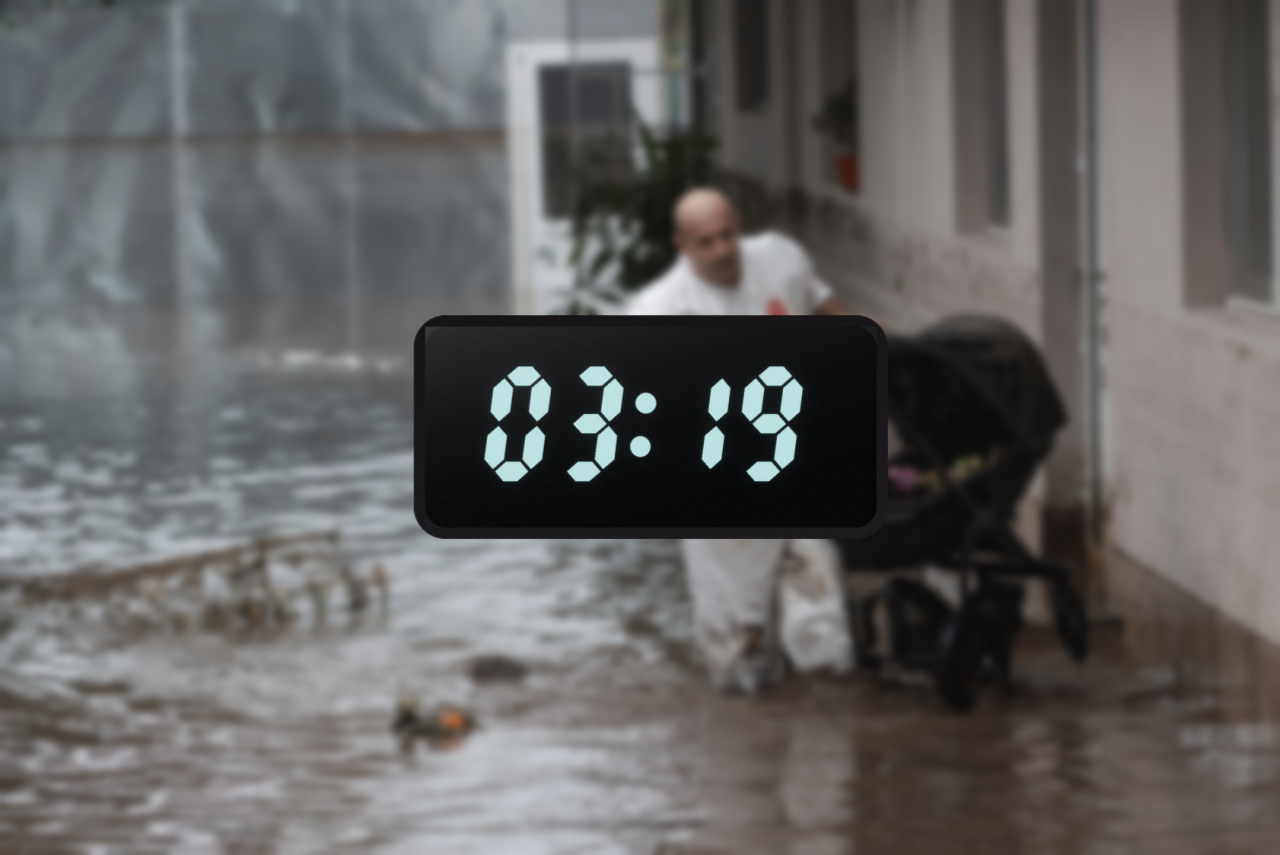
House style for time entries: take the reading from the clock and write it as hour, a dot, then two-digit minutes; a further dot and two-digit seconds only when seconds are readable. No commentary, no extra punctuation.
3.19
